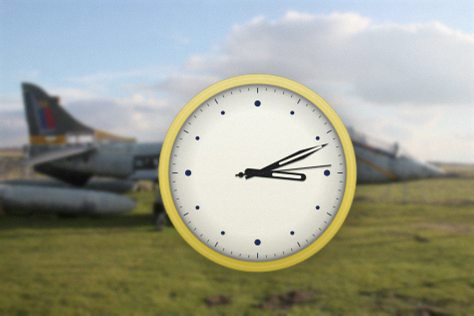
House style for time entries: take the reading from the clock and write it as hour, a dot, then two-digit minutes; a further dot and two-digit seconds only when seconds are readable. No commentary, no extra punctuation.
3.11.14
